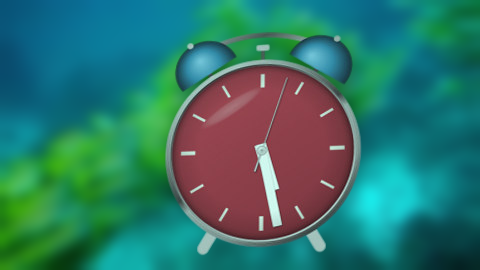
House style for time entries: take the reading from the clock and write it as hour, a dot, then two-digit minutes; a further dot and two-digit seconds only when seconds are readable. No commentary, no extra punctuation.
5.28.03
